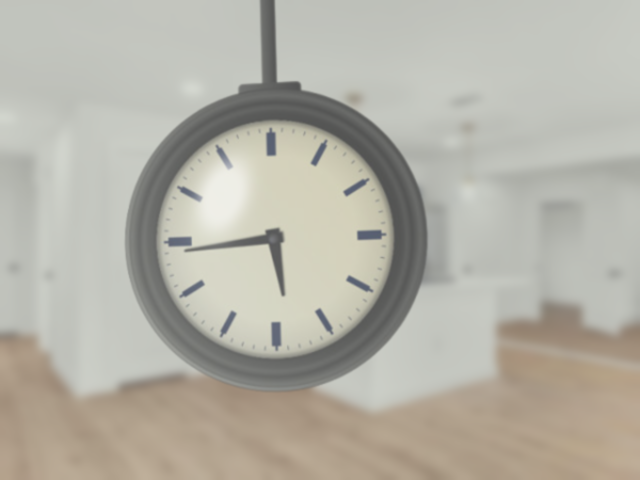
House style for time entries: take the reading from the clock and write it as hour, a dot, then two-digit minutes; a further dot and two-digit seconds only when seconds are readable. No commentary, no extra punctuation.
5.44
